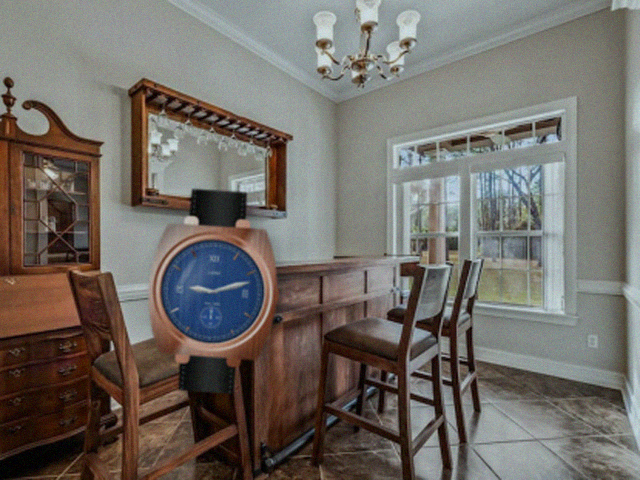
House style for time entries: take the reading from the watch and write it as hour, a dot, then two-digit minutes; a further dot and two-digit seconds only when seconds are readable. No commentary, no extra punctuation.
9.12
